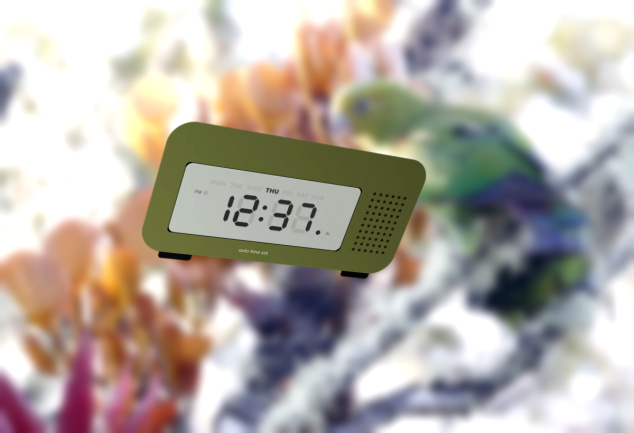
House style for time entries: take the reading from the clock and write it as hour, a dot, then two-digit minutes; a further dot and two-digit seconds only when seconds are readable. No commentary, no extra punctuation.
12.37
